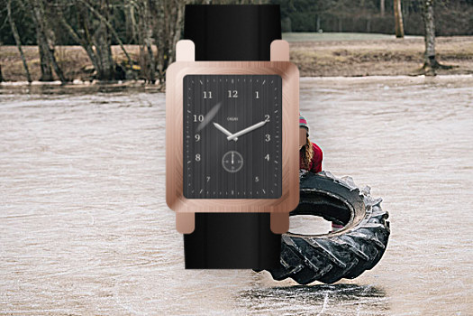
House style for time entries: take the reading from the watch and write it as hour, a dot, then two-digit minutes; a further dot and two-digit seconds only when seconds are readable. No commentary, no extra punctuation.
10.11
